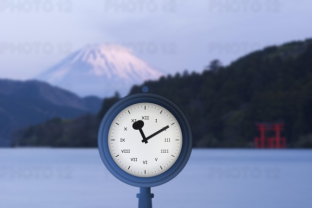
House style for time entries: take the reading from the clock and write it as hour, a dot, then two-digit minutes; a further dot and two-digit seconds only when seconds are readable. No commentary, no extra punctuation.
11.10
